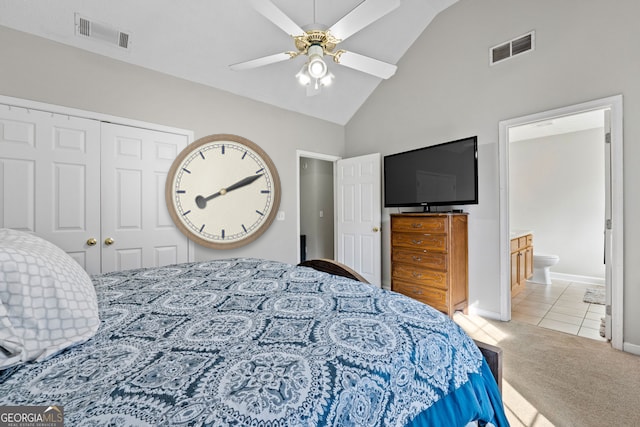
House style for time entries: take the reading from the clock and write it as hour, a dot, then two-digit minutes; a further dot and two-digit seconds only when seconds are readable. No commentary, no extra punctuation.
8.11
